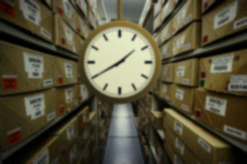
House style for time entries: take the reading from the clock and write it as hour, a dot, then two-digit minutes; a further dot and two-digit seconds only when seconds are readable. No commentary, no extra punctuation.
1.40
